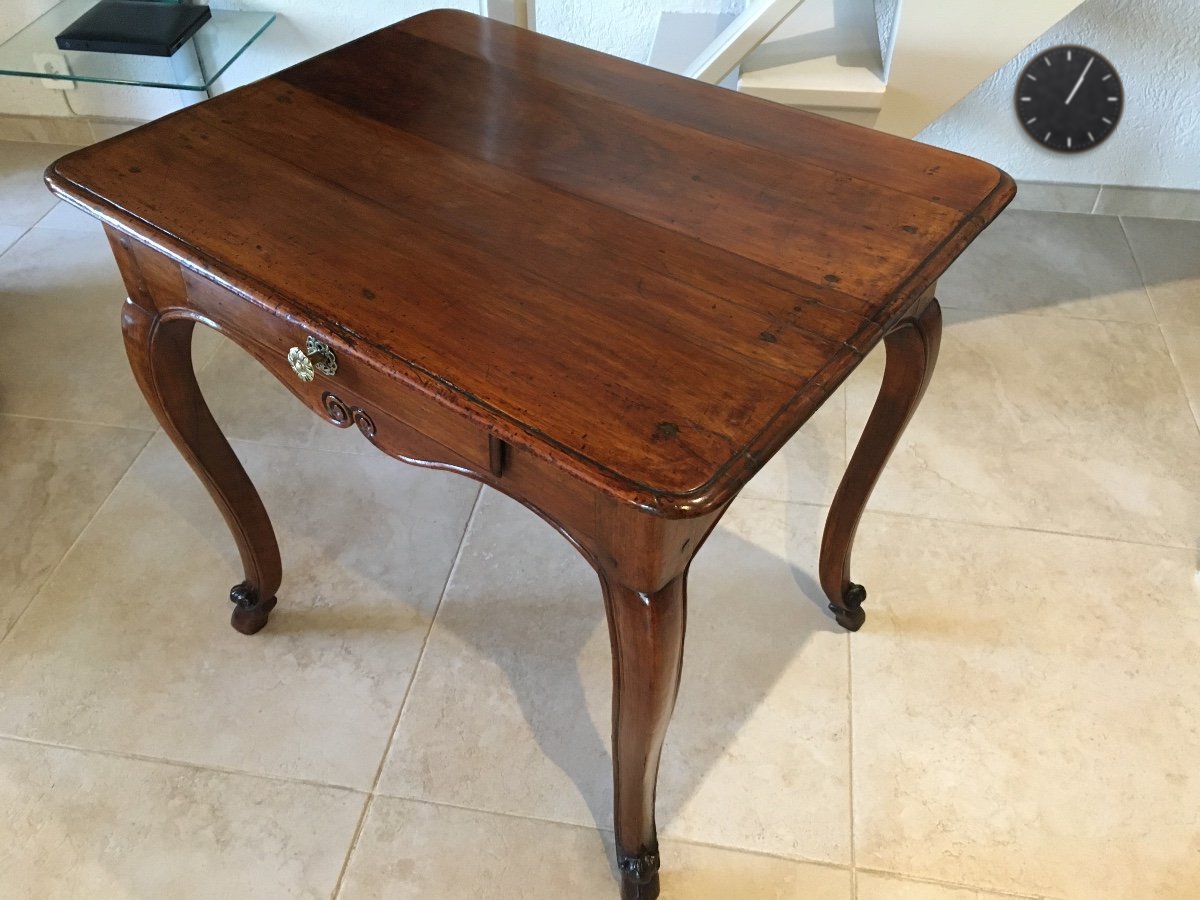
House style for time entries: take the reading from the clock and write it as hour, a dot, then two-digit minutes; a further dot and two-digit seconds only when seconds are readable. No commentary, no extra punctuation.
1.05
